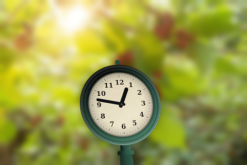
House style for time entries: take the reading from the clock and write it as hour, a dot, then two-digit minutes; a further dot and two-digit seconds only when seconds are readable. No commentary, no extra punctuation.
12.47
